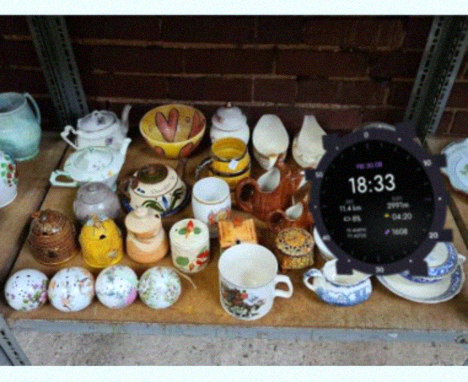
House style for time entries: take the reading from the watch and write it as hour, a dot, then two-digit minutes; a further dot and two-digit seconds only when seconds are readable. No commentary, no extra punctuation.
18.33
